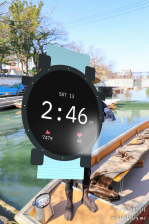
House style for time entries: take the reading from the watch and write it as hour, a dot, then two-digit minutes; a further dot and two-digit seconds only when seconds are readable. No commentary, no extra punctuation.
2.46
